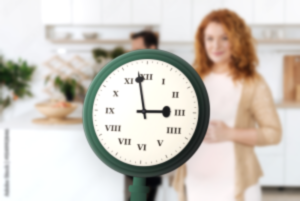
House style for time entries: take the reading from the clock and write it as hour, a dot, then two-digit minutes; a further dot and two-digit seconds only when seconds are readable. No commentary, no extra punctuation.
2.58
